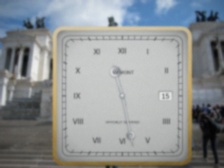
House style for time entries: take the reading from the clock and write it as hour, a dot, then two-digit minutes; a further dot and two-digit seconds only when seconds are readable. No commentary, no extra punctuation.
11.28
